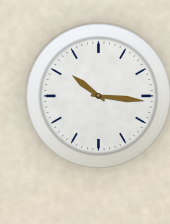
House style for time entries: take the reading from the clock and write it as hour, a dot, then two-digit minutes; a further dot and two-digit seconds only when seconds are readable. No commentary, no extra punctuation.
10.16
